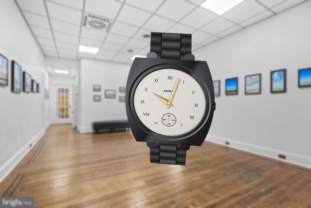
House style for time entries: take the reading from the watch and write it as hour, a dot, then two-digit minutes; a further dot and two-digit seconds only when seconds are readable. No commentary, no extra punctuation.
10.03
